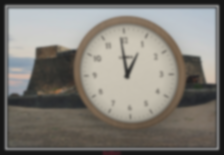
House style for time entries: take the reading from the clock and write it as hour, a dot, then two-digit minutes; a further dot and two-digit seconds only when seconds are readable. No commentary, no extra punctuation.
12.59
